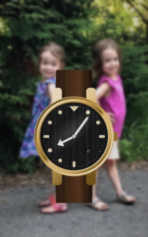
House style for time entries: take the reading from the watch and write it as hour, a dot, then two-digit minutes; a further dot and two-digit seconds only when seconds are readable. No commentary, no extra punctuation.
8.06
